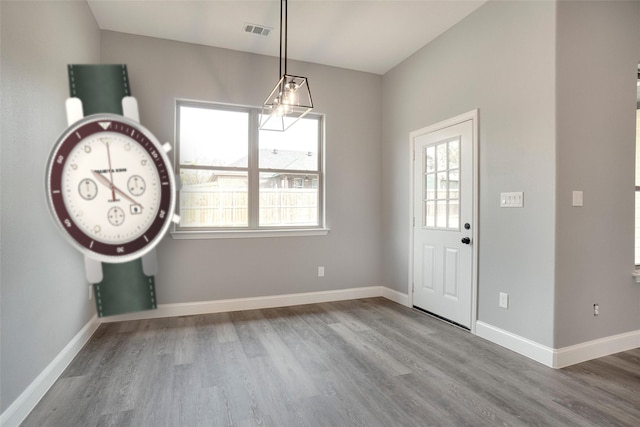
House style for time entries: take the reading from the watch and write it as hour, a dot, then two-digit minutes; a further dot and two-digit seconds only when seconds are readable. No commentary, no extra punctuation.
10.21
